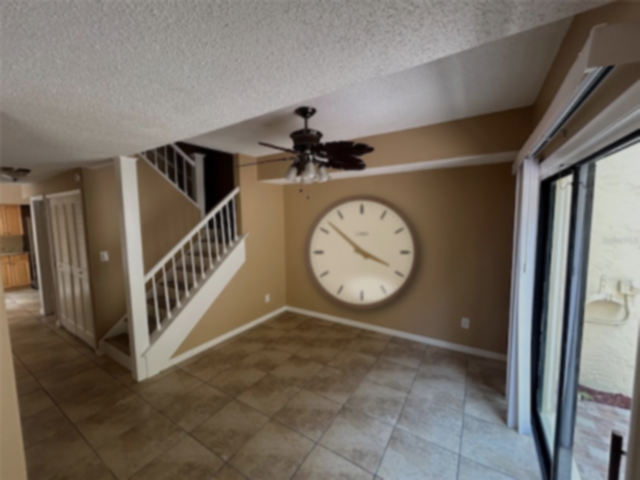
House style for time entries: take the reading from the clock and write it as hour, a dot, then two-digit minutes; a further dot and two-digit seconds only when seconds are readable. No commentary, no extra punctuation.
3.52
